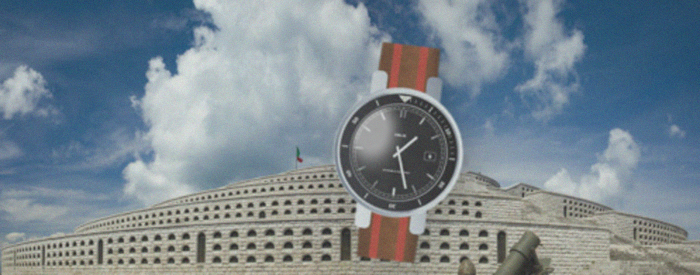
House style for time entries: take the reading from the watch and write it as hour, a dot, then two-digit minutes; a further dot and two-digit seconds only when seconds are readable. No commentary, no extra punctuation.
1.27
